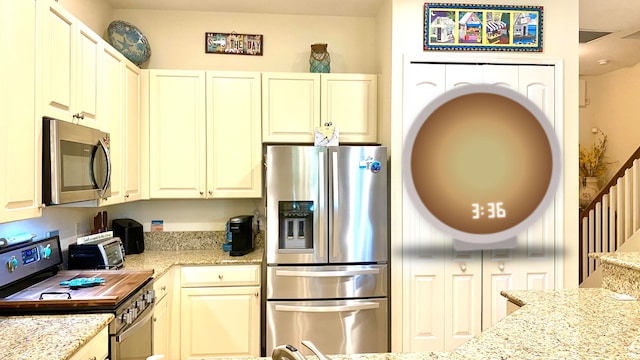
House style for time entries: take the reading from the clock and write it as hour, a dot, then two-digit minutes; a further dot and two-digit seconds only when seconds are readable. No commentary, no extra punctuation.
3.36
